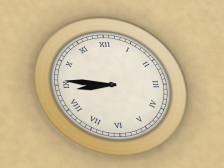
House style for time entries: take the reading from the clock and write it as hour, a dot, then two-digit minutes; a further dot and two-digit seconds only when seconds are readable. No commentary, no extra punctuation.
8.46
